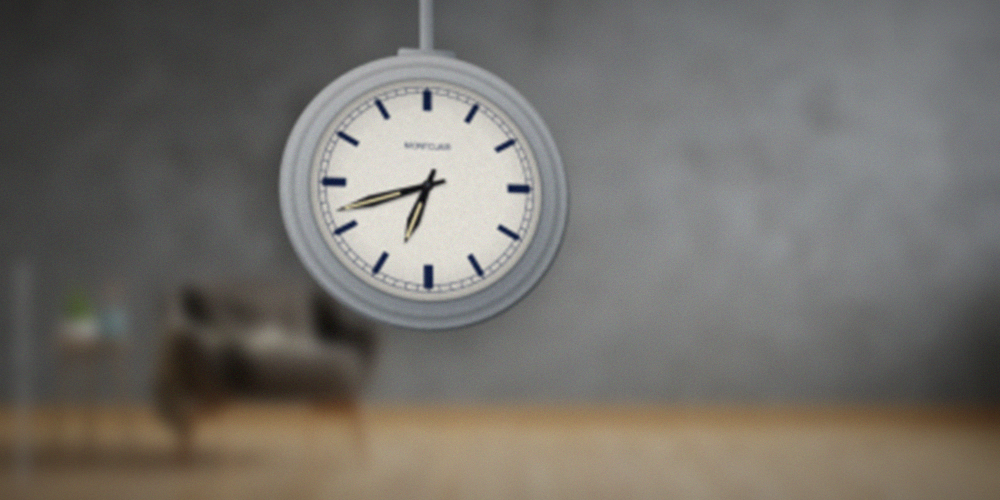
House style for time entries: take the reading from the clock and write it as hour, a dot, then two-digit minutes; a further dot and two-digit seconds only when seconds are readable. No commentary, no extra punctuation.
6.42
